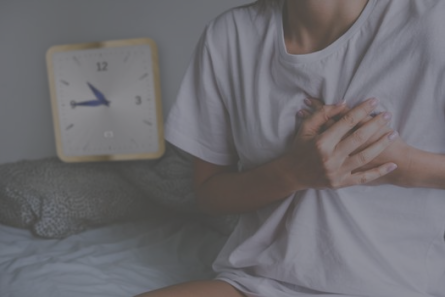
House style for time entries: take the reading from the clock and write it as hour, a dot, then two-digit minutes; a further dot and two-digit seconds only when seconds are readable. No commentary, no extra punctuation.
10.45
